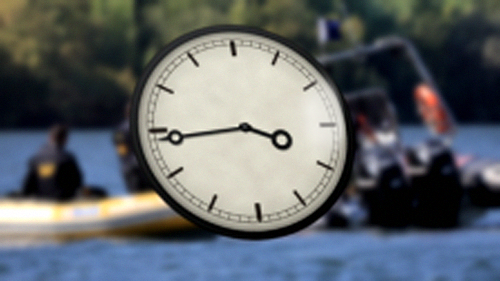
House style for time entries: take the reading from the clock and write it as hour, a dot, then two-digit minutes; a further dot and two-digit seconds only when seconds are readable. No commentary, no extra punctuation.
3.44
